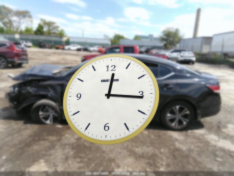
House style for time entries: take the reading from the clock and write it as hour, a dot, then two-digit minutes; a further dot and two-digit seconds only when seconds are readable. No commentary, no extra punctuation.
12.16
